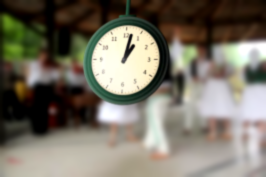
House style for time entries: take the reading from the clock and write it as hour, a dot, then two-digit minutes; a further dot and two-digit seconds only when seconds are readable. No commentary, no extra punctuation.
1.02
